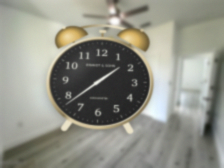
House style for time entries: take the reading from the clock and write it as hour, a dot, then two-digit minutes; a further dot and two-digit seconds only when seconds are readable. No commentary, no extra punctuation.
1.38
